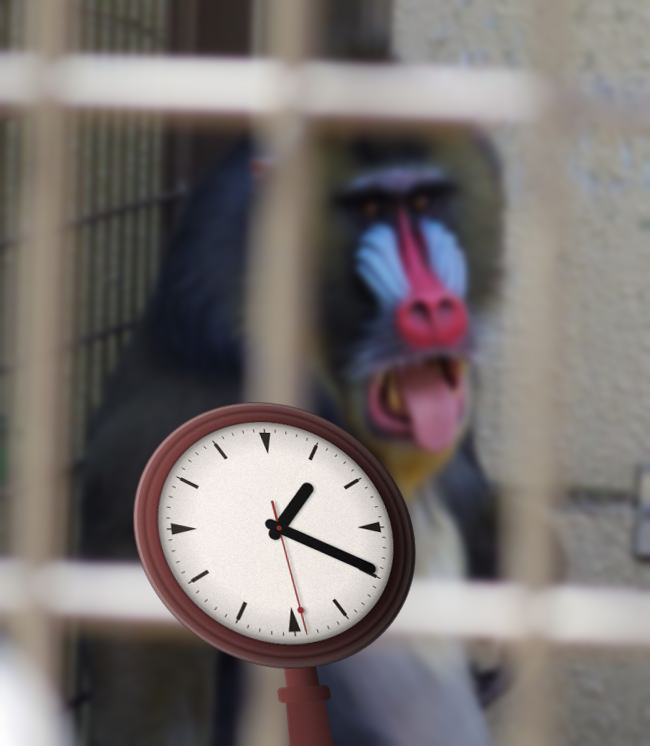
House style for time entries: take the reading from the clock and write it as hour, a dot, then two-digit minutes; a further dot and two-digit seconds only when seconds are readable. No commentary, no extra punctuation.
1.19.29
